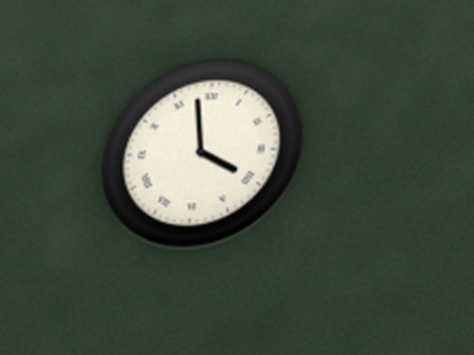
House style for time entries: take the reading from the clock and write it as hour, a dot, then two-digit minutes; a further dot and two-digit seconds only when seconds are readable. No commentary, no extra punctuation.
3.58
